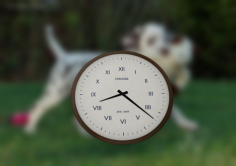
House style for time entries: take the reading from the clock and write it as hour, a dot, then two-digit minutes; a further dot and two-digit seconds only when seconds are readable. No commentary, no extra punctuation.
8.22
